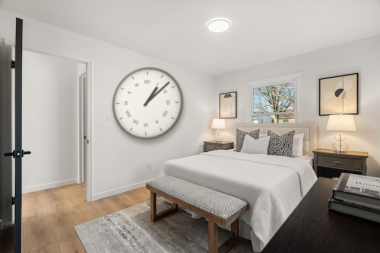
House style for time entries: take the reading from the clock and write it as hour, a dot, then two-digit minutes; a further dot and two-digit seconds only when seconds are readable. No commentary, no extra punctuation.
1.08
